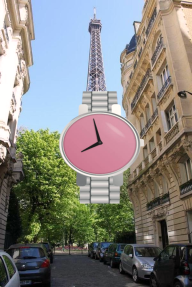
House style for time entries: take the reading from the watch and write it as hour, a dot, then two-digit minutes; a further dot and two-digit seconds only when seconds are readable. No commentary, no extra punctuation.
7.58
